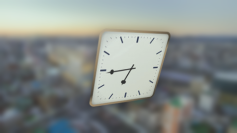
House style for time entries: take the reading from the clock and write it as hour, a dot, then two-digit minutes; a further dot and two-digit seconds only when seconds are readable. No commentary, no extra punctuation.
6.44
